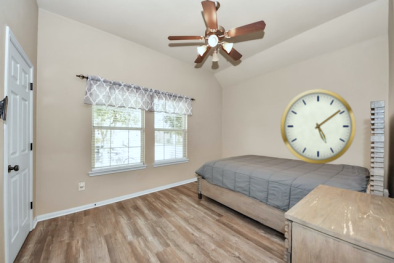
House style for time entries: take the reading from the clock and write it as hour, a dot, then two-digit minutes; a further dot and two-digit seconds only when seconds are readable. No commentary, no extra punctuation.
5.09
